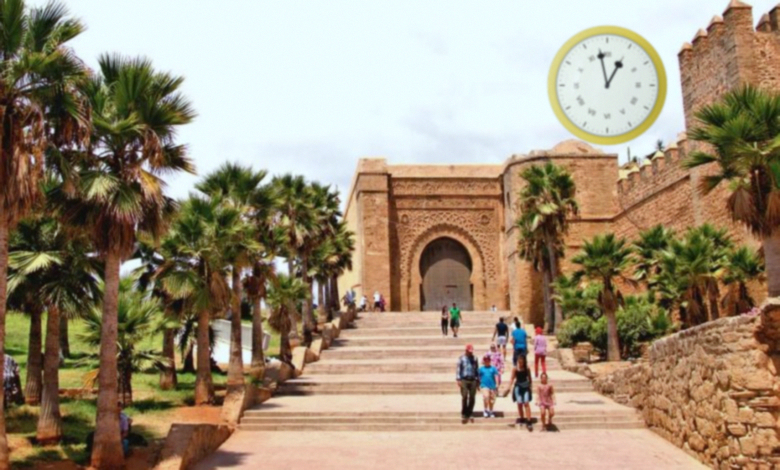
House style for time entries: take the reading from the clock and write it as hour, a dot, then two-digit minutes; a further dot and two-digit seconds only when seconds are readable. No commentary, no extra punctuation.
12.58
